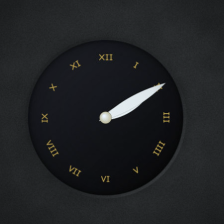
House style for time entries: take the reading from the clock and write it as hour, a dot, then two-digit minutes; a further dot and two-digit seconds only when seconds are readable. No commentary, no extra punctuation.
2.10
